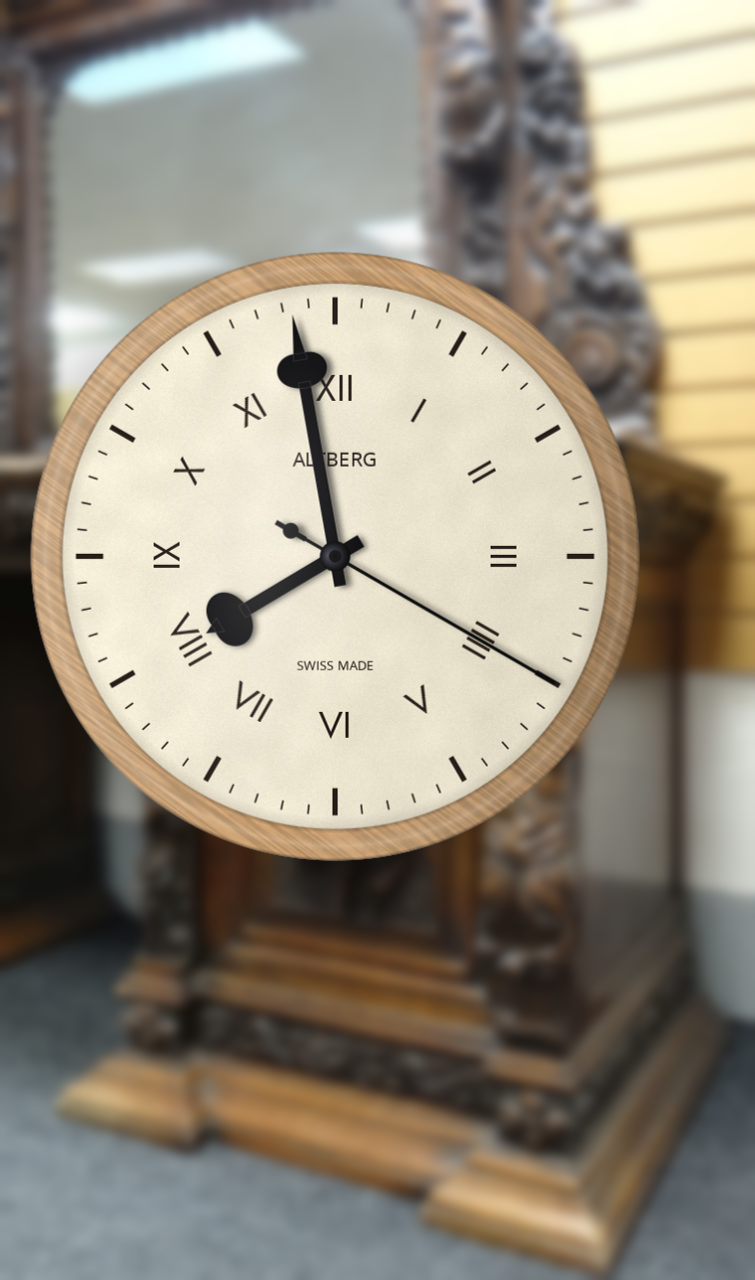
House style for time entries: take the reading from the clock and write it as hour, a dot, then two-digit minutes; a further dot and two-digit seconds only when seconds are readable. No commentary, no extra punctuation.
7.58.20
